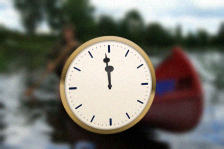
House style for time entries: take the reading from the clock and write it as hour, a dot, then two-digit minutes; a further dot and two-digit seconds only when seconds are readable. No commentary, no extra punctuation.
11.59
